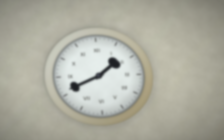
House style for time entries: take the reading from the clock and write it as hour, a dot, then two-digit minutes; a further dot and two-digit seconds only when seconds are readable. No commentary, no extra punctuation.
1.41
